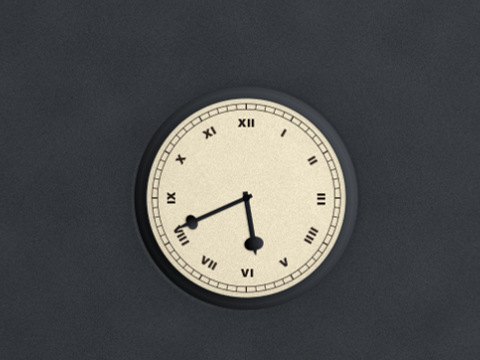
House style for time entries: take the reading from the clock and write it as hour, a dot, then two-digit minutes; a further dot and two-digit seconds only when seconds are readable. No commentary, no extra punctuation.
5.41
